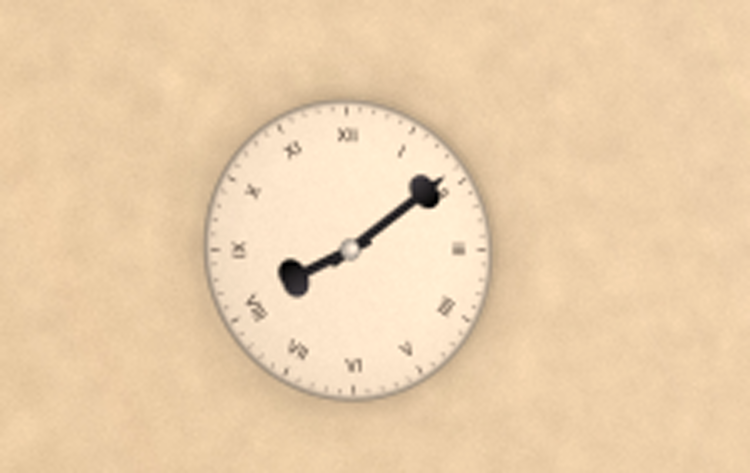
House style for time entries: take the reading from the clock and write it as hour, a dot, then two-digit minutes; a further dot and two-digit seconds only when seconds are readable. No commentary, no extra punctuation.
8.09
